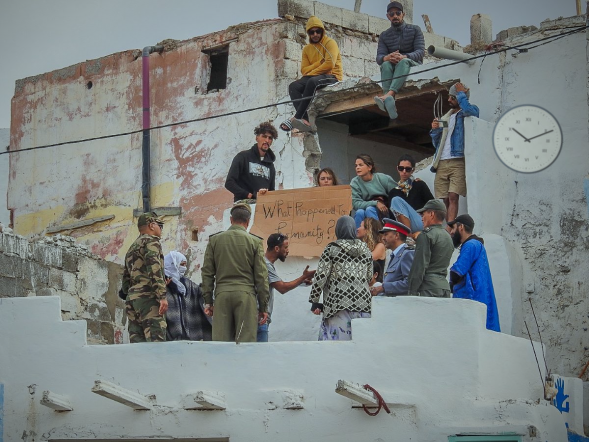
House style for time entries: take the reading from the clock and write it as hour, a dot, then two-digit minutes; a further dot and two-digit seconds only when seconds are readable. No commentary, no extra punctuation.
10.11
